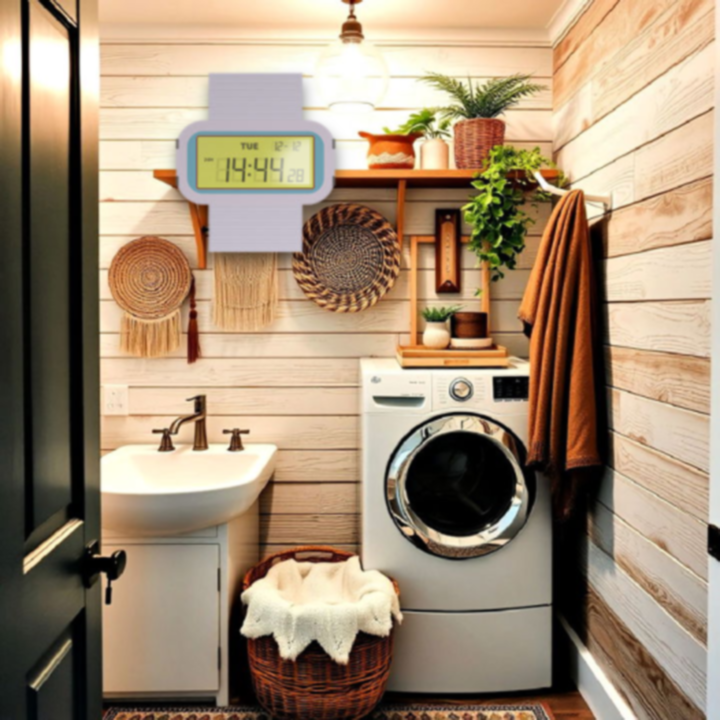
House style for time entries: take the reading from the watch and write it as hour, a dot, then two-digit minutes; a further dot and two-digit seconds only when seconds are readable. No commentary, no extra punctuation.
14.44.28
